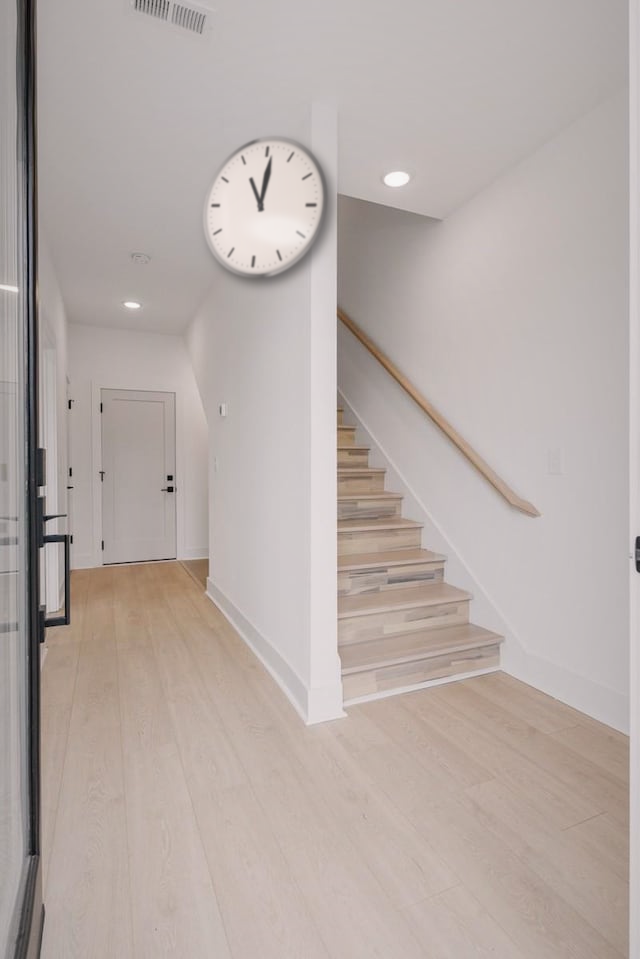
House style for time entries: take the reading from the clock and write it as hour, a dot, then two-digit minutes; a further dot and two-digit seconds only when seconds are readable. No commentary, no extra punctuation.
11.01
